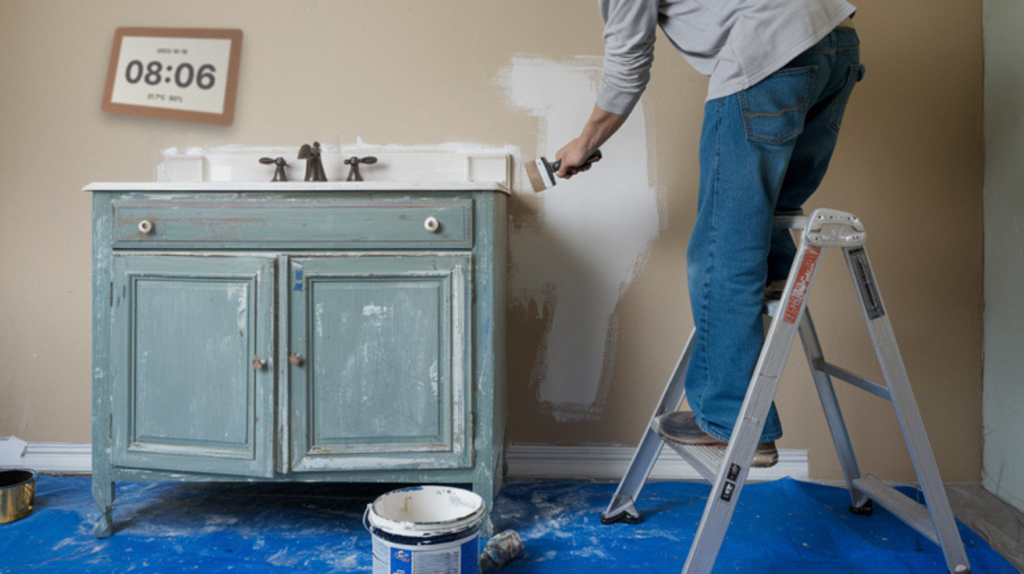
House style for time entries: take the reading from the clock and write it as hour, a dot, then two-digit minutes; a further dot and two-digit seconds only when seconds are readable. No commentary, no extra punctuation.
8.06
